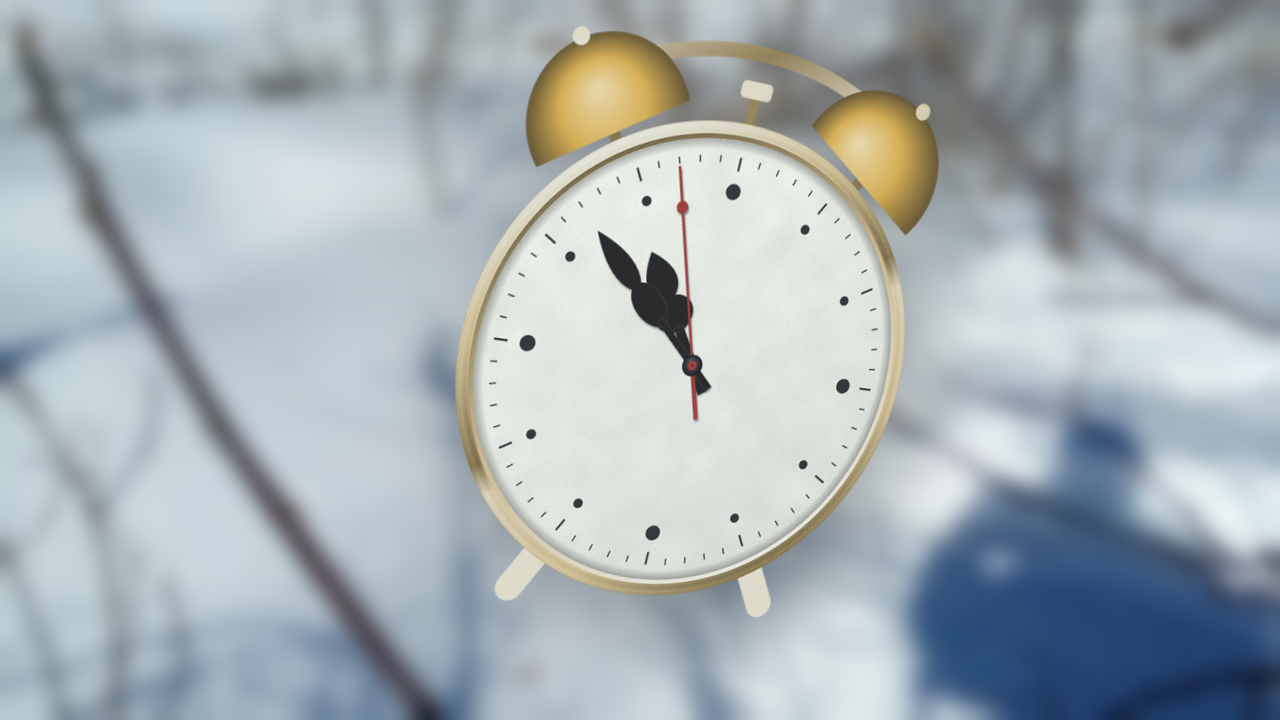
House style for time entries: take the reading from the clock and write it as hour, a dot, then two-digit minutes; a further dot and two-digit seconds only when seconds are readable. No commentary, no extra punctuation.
10.51.57
